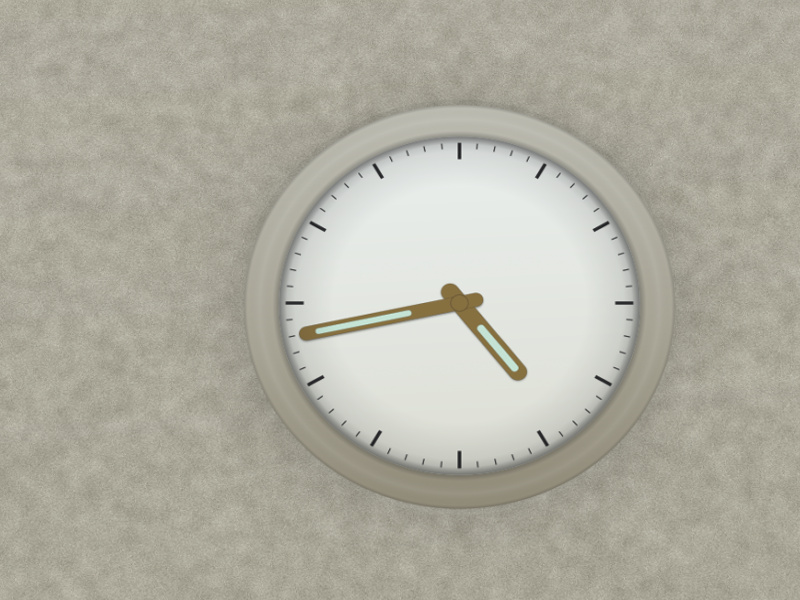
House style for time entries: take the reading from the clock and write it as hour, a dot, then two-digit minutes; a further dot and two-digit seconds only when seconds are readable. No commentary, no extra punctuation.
4.43
